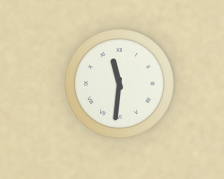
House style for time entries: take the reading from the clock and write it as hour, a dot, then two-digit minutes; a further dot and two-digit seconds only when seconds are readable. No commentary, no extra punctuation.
11.31
